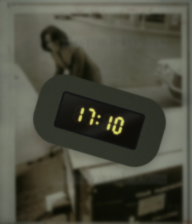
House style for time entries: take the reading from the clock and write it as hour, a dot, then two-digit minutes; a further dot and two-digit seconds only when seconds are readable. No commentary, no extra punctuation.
17.10
